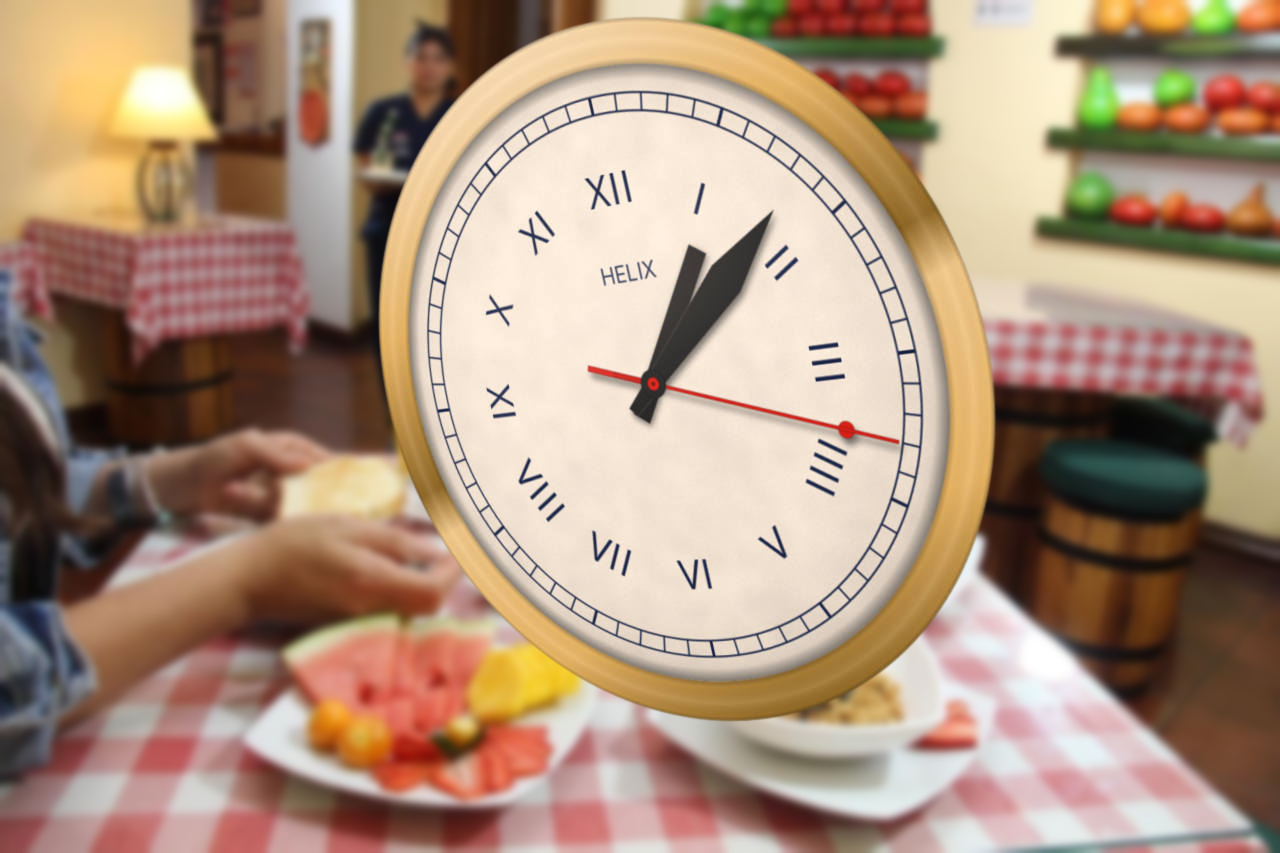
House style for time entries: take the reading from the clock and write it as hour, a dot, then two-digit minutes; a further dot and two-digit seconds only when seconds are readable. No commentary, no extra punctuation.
1.08.18
